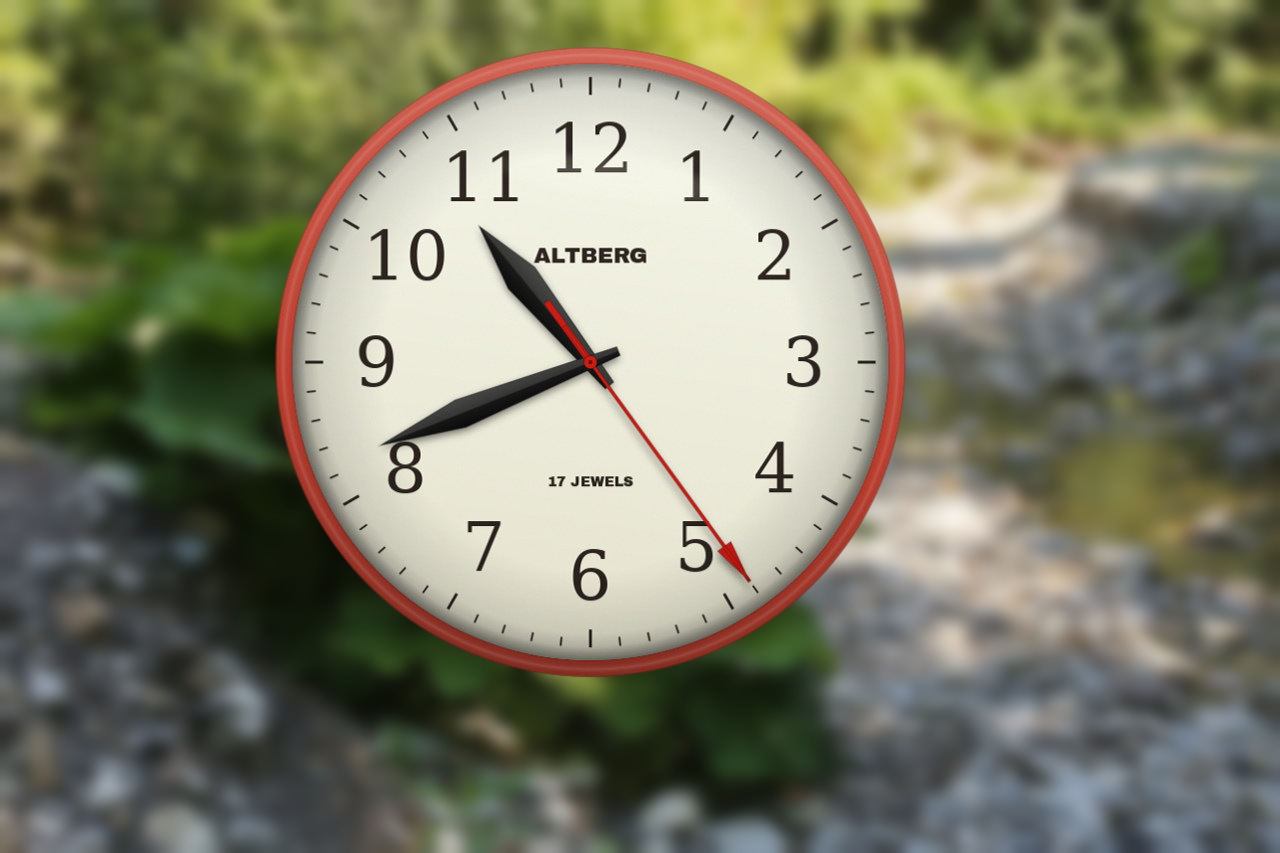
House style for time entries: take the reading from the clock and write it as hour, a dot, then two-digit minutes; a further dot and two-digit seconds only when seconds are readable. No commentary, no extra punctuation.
10.41.24
